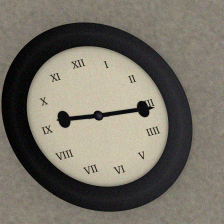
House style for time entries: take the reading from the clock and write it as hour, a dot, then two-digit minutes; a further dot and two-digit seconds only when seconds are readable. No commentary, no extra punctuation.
9.16
